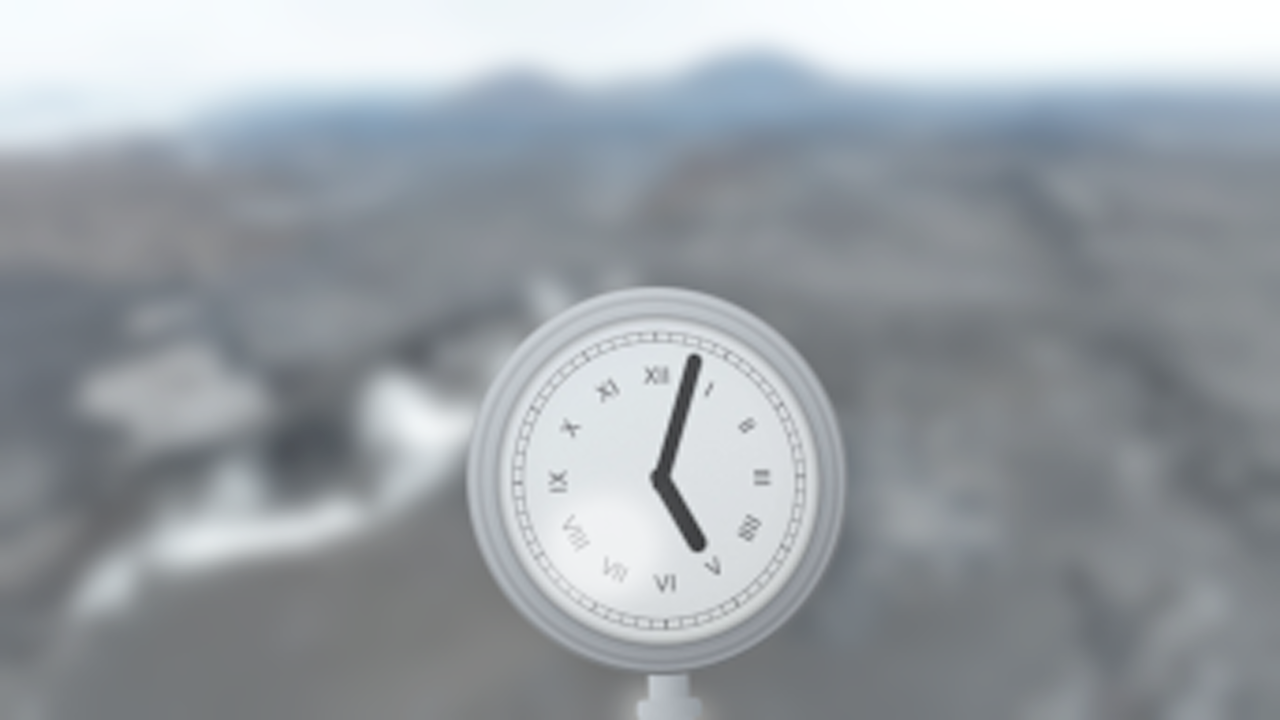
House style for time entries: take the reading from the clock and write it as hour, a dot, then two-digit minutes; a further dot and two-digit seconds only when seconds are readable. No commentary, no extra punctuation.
5.03
